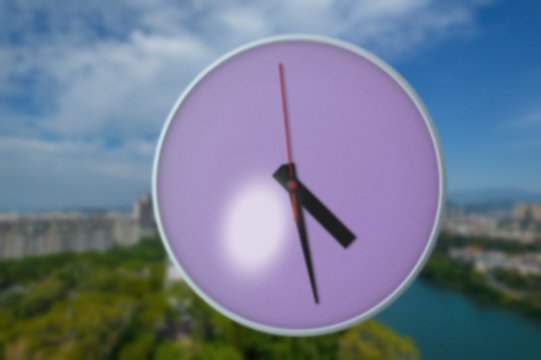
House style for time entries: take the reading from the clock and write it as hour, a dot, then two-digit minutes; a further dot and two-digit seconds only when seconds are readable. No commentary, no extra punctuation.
4.27.59
